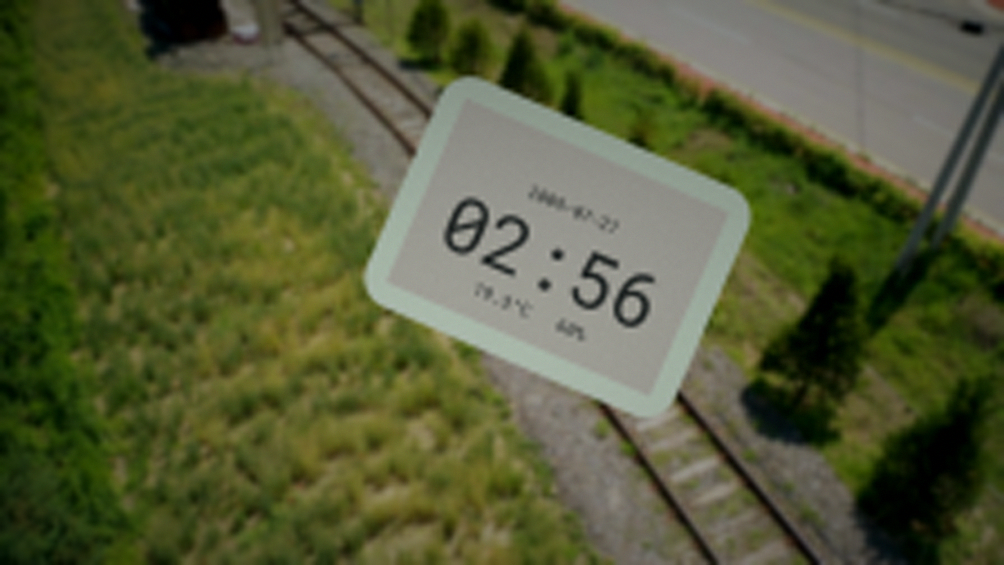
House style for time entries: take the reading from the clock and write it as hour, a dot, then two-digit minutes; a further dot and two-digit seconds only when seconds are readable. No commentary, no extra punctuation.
2.56
